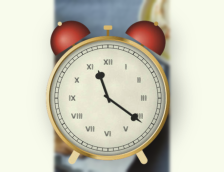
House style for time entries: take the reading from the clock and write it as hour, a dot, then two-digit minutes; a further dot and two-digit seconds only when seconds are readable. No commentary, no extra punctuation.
11.21
